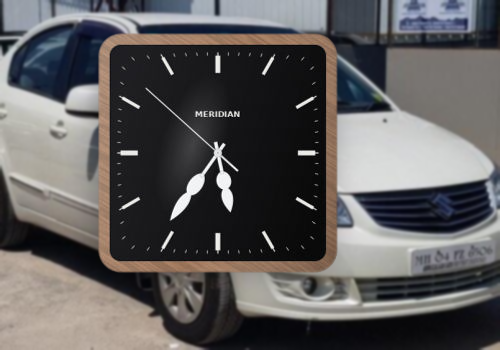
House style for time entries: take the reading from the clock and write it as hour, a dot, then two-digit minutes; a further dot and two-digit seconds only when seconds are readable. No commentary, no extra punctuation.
5.35.52
